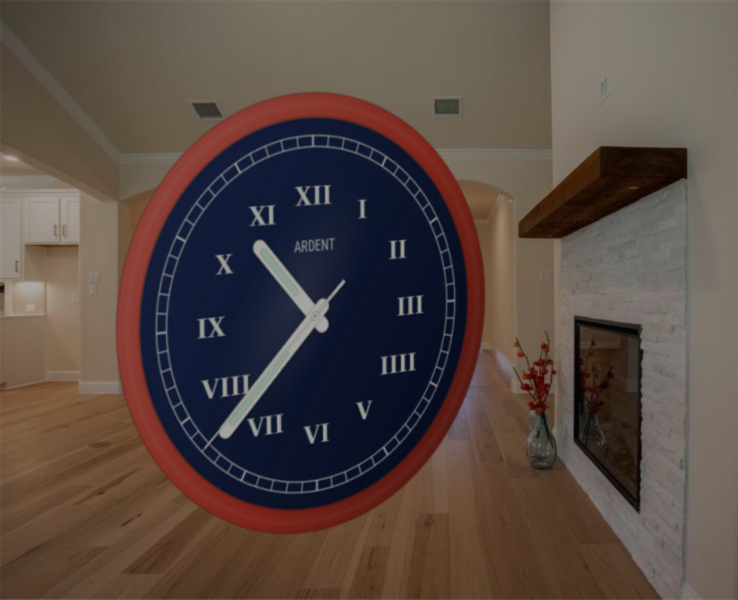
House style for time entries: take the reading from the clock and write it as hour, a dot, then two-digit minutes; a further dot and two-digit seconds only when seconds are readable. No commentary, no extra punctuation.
10.37.38
